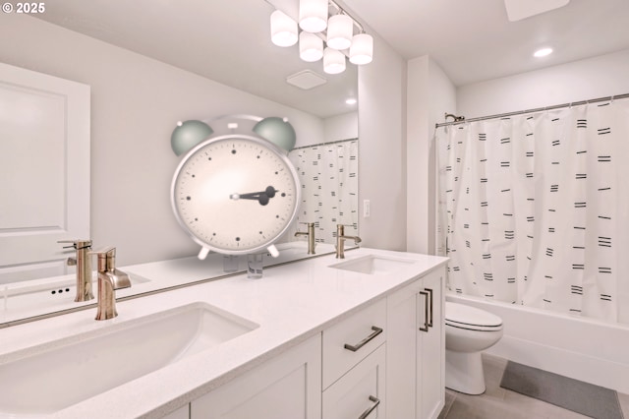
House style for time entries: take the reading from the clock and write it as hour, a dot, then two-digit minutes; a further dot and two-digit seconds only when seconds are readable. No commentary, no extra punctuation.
3.14
